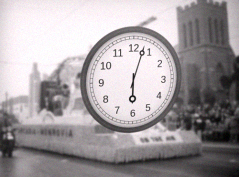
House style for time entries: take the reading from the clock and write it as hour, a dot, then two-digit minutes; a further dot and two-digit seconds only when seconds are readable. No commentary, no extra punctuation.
6.03
